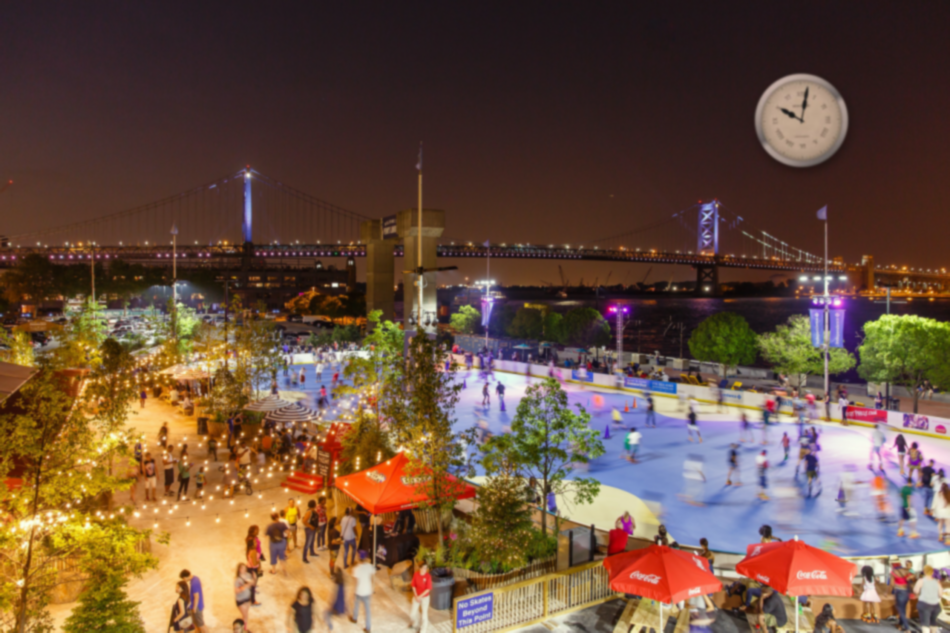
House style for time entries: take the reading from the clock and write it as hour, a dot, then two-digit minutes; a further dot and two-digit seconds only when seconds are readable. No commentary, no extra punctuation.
10.02
